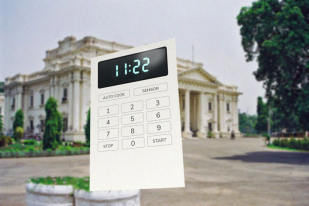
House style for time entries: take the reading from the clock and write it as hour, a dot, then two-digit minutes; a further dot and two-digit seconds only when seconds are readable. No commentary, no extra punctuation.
11.22
